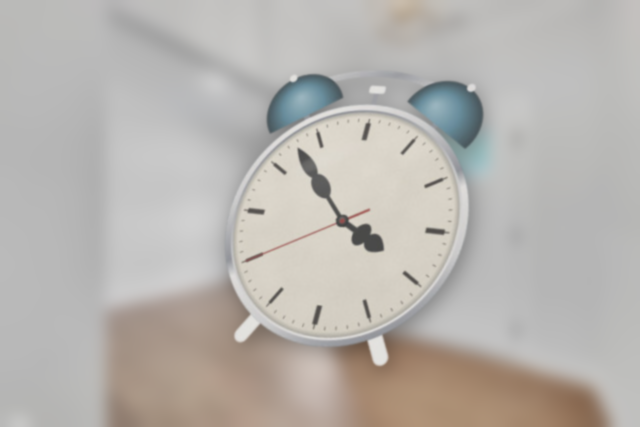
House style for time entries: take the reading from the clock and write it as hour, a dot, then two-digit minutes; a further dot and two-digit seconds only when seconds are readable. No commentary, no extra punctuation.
3.52.40
